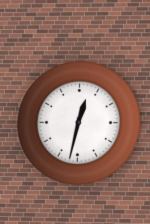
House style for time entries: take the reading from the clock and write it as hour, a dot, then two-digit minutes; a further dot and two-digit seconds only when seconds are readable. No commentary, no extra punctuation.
12.32
